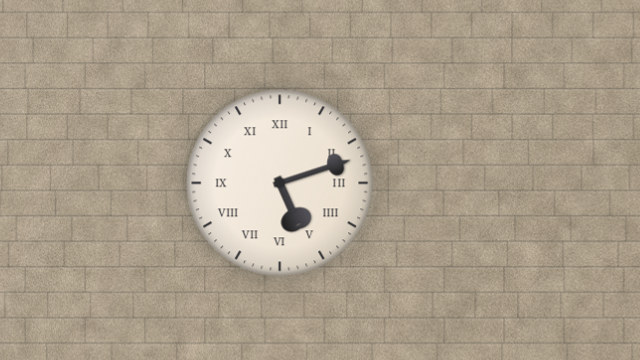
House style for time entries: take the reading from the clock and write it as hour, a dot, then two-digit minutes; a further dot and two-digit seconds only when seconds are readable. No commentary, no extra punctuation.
5.12
